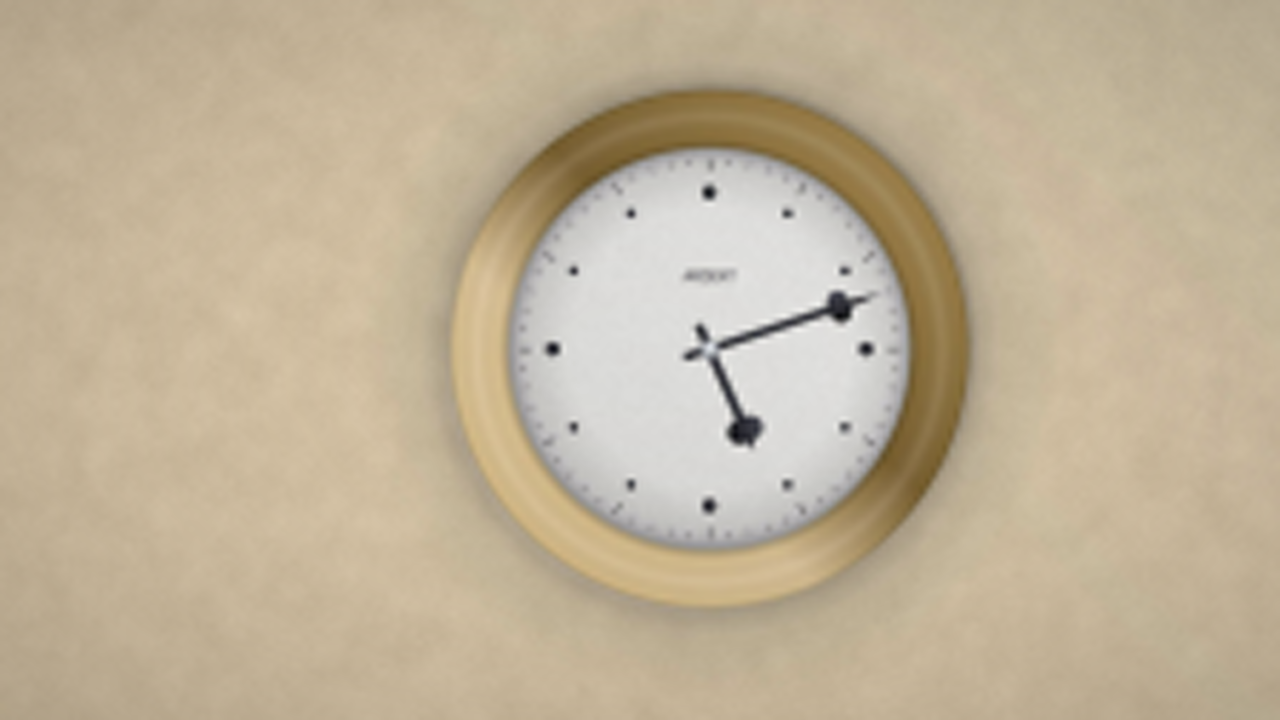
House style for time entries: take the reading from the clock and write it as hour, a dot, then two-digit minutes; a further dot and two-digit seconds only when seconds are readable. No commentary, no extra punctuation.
5.12
